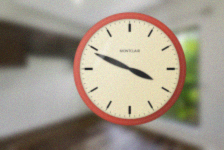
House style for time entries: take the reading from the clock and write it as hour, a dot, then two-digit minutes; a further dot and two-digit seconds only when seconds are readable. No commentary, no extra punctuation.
3.49
